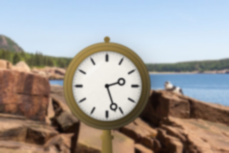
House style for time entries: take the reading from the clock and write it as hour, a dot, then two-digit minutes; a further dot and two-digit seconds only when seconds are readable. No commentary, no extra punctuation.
2.27
